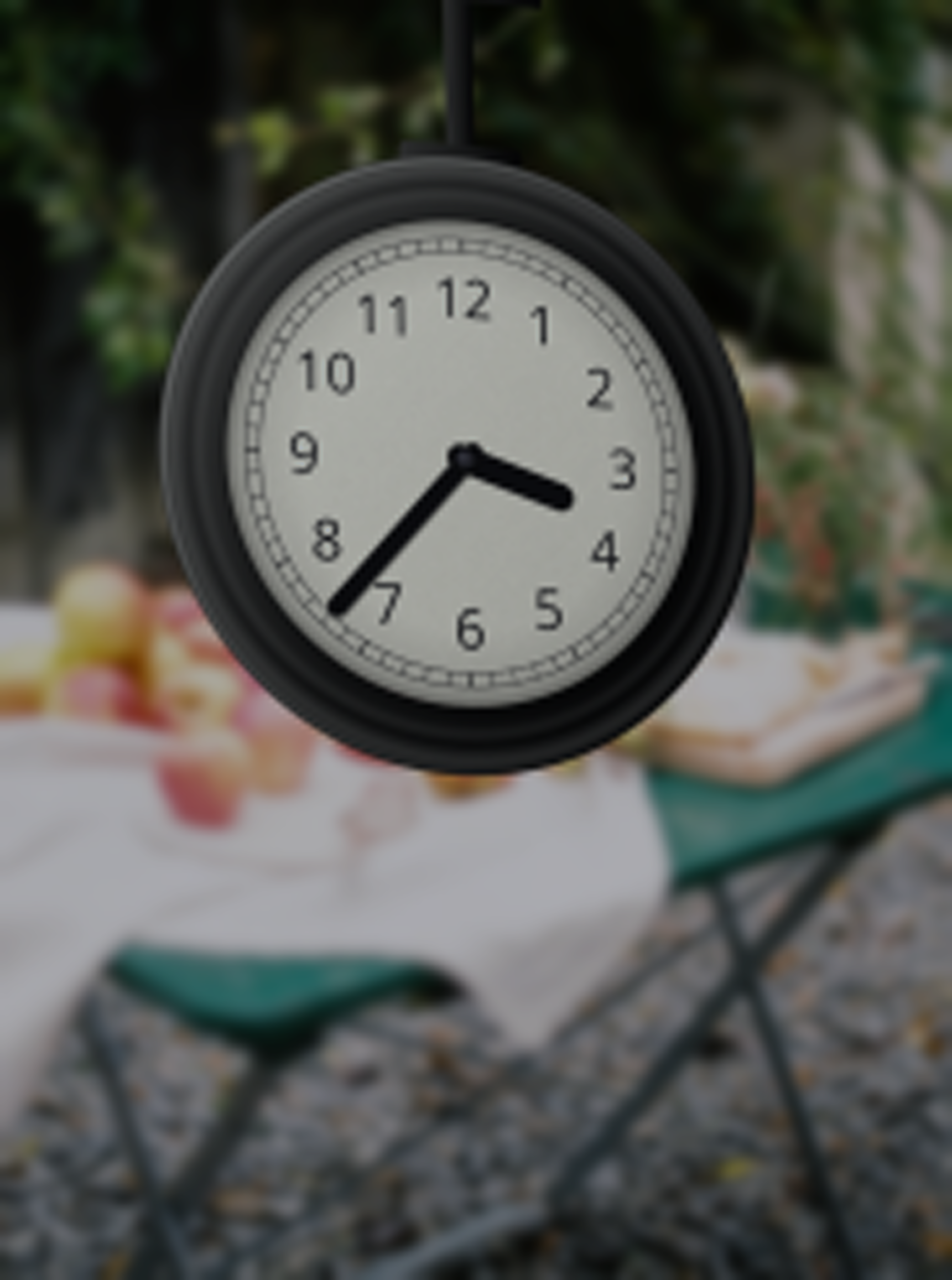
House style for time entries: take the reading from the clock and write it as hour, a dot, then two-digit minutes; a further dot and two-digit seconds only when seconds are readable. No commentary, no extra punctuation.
3.37
